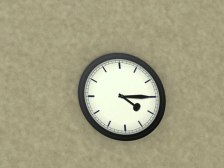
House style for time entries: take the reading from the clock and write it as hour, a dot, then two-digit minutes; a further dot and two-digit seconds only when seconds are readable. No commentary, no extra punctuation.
4.15
